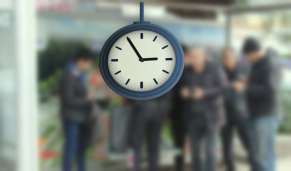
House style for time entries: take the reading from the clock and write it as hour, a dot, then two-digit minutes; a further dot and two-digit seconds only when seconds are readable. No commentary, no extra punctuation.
2.55
